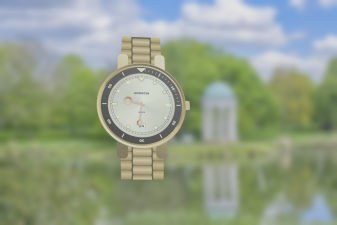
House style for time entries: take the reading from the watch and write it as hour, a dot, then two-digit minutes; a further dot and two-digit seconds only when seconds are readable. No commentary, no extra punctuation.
9.31
